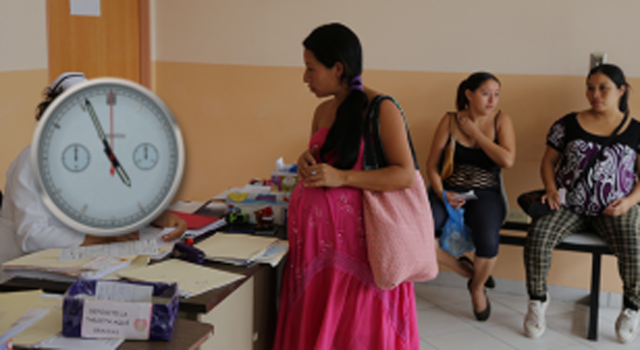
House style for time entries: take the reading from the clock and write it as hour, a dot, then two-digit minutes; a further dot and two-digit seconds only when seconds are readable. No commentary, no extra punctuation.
4.56
